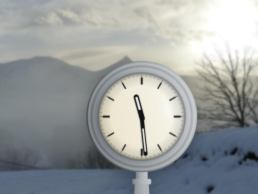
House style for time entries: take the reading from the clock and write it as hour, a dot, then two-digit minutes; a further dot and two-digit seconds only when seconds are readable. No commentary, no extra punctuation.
11.29
